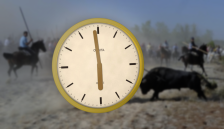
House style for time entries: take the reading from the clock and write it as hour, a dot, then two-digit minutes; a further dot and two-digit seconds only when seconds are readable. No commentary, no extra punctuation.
5.59
